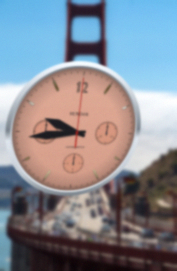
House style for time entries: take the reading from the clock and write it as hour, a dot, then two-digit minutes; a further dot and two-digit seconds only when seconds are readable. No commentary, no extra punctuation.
9.44
